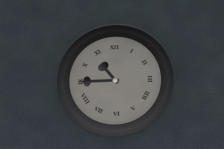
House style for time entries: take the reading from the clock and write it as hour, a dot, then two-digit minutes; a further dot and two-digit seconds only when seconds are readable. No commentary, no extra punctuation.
10.45
